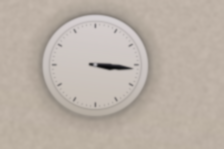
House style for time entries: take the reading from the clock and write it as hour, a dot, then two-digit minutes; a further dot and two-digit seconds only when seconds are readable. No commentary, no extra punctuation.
3.16
